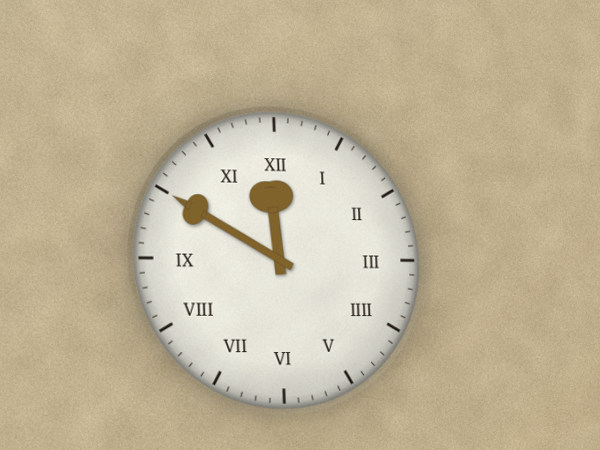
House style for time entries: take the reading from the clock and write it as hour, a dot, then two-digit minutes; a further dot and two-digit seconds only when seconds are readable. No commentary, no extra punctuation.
11.50
